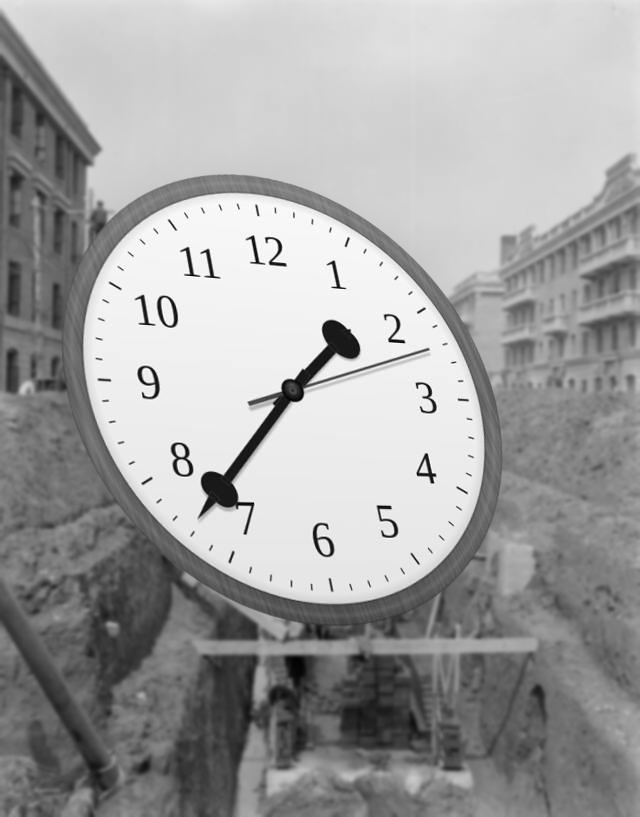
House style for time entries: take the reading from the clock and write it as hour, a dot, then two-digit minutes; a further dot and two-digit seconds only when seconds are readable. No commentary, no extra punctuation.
1.37.12
